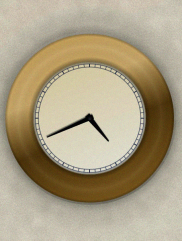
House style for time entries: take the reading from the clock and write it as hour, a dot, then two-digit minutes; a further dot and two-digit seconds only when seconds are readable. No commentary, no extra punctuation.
4.41
